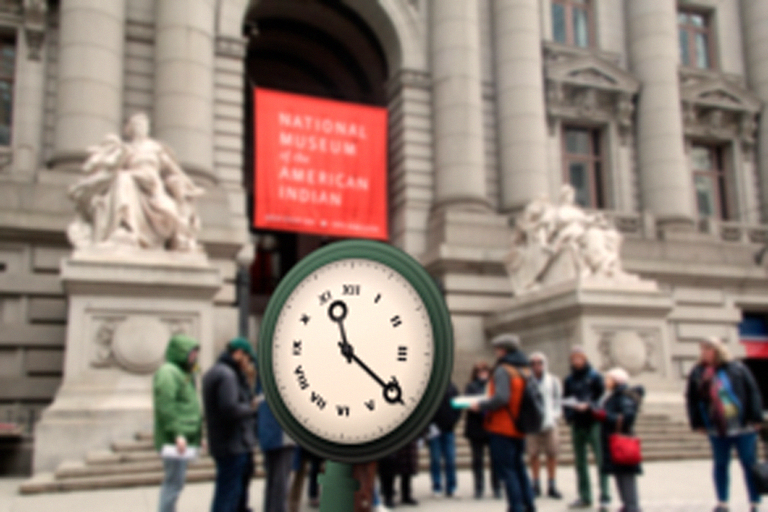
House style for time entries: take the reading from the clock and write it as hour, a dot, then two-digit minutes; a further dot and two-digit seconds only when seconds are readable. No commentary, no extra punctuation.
11.21
